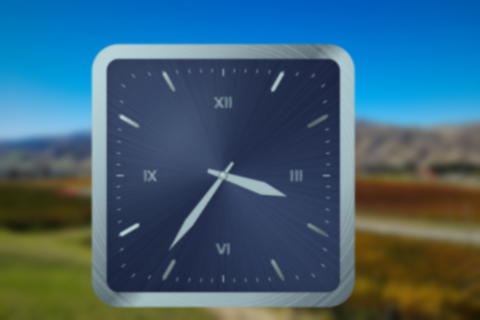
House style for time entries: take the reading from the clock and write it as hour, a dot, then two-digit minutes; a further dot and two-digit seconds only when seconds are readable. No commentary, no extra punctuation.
3.36
